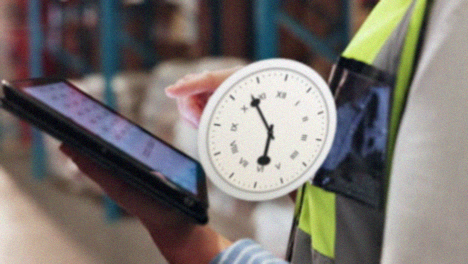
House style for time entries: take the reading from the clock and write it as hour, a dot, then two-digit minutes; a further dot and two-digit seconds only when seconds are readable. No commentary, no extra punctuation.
5.53
